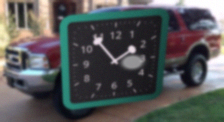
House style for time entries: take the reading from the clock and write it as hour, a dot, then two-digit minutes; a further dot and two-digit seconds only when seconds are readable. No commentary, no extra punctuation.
1.54
